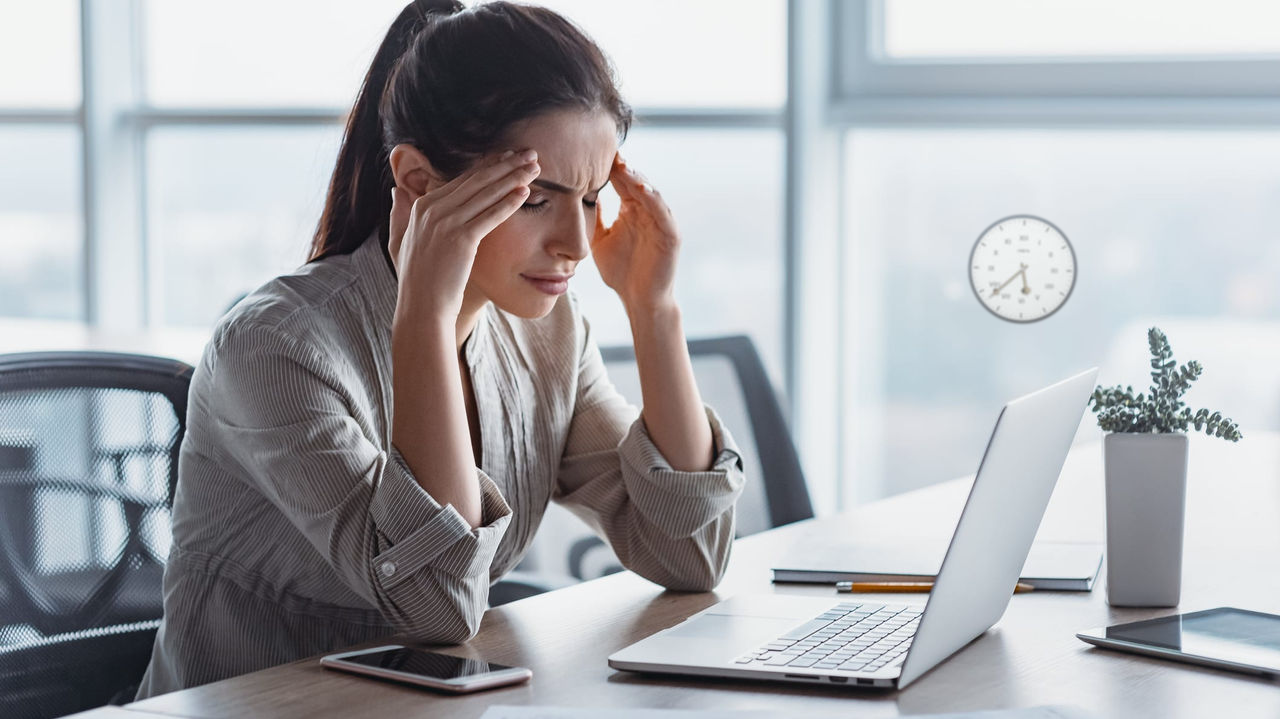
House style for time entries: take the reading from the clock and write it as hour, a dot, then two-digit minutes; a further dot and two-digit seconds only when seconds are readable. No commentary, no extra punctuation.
5.38
